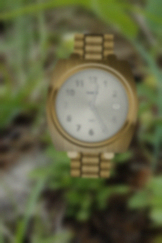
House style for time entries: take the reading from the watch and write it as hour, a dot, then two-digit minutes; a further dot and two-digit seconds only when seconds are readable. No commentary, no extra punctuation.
12.25
